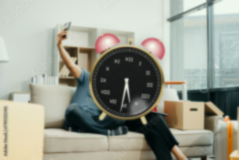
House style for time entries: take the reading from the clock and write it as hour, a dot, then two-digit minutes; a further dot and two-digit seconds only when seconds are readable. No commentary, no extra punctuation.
5.31
